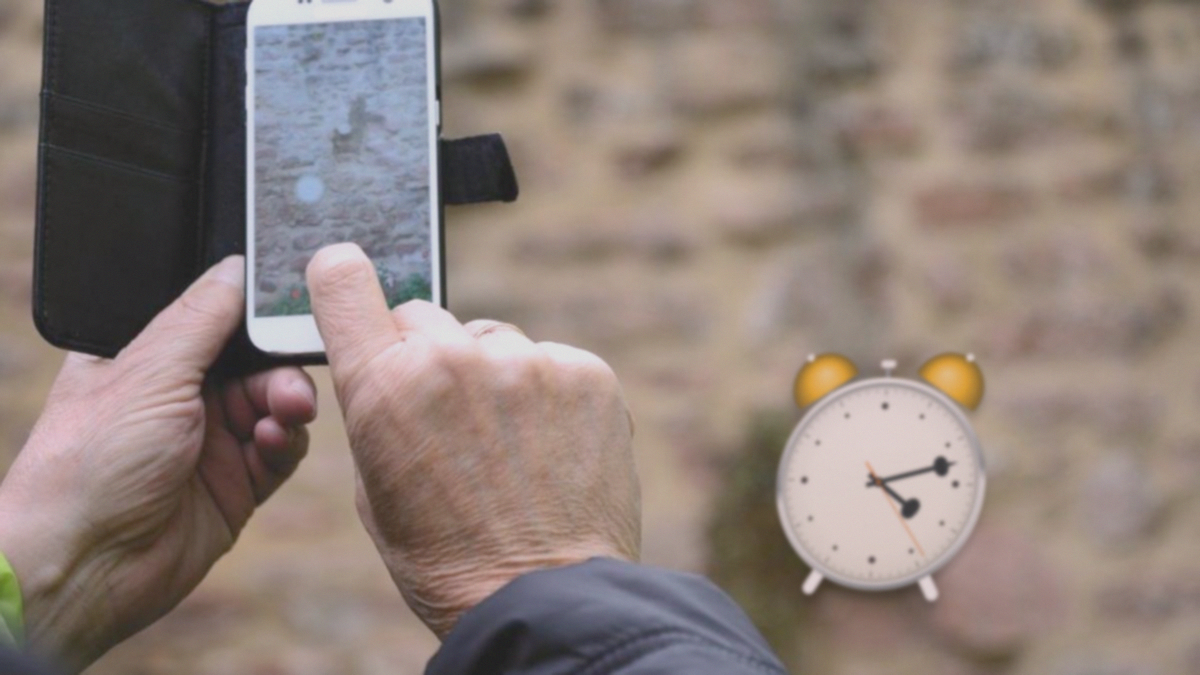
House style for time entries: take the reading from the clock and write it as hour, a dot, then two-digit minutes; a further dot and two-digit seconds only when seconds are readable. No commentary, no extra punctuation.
4.12.24
